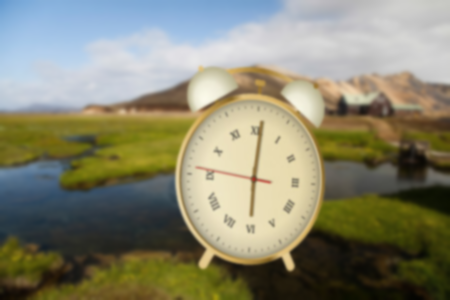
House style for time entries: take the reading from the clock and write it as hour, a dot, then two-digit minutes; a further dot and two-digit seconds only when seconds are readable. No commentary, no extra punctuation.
6.00.46
